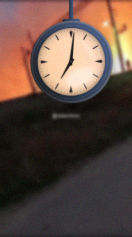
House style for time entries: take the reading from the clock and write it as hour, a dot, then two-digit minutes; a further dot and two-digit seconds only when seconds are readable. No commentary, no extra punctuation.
7.01
